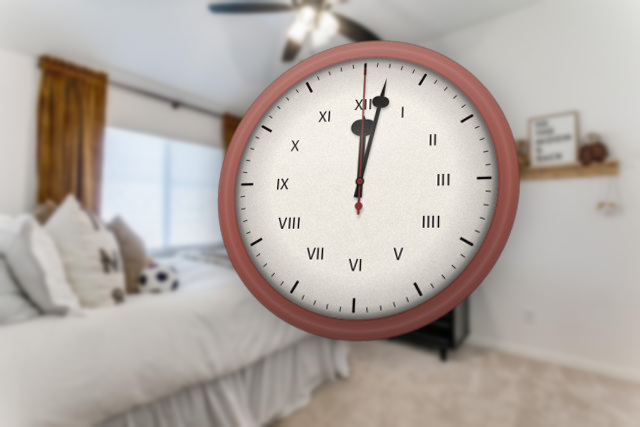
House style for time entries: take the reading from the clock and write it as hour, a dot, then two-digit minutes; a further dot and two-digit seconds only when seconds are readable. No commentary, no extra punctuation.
12.02.00
